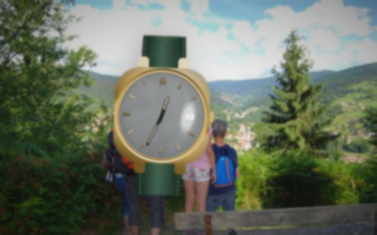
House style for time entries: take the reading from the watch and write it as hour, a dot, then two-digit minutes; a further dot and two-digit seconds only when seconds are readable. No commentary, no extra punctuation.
12.34
